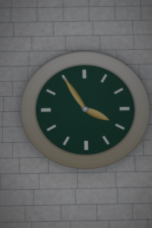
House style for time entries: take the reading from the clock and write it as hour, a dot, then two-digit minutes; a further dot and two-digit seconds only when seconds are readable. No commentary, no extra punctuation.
3.55
